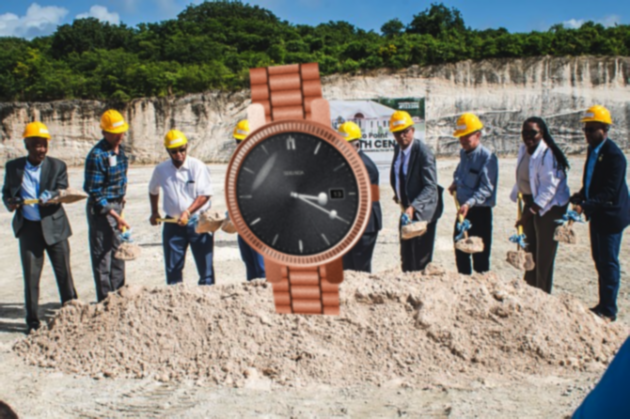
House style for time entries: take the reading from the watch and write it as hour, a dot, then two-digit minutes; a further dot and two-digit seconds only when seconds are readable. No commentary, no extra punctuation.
3.20
